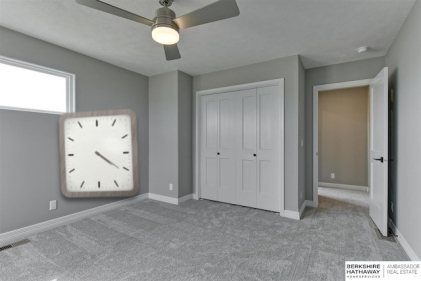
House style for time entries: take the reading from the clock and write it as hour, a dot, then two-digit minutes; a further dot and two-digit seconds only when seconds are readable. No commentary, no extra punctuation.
4.21
